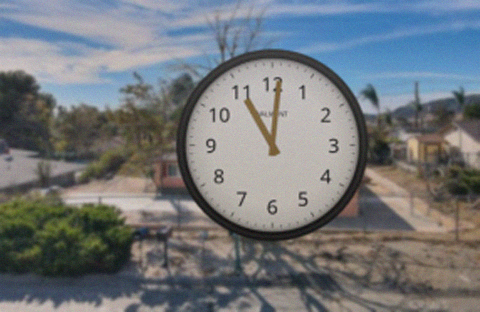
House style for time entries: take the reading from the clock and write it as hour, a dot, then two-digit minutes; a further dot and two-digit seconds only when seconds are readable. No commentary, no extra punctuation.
11.01
